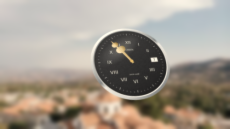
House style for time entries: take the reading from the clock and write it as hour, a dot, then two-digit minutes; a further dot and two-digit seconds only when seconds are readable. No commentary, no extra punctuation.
10.54
